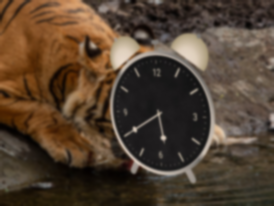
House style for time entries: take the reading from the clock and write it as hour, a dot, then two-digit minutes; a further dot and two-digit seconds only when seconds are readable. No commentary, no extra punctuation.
5.40
